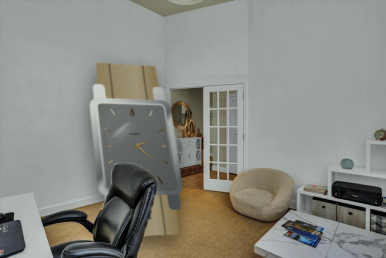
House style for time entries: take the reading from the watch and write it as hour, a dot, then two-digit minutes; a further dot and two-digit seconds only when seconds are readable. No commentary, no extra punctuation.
2.22
